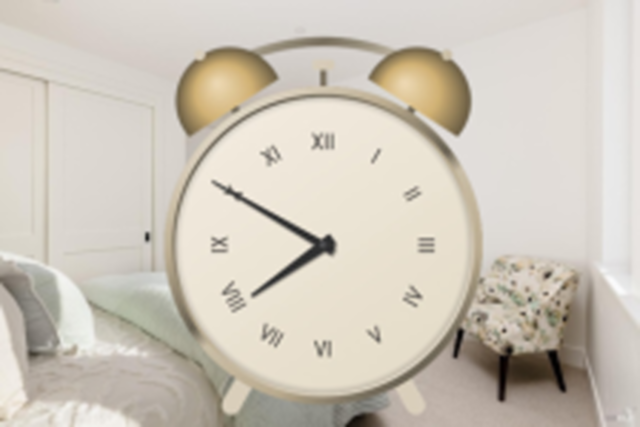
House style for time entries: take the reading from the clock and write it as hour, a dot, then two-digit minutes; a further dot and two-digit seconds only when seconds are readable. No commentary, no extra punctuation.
7.50
